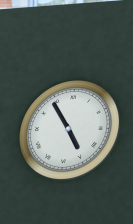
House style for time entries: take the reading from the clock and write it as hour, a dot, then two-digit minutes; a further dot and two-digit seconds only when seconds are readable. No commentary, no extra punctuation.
4.54
